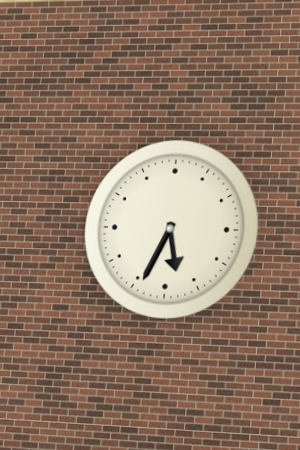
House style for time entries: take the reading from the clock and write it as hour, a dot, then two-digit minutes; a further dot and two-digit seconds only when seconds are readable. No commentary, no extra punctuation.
5.34
